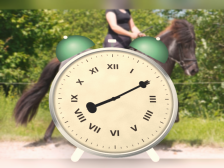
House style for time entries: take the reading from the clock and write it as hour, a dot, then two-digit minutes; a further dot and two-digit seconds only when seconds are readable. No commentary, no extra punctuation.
8.10
